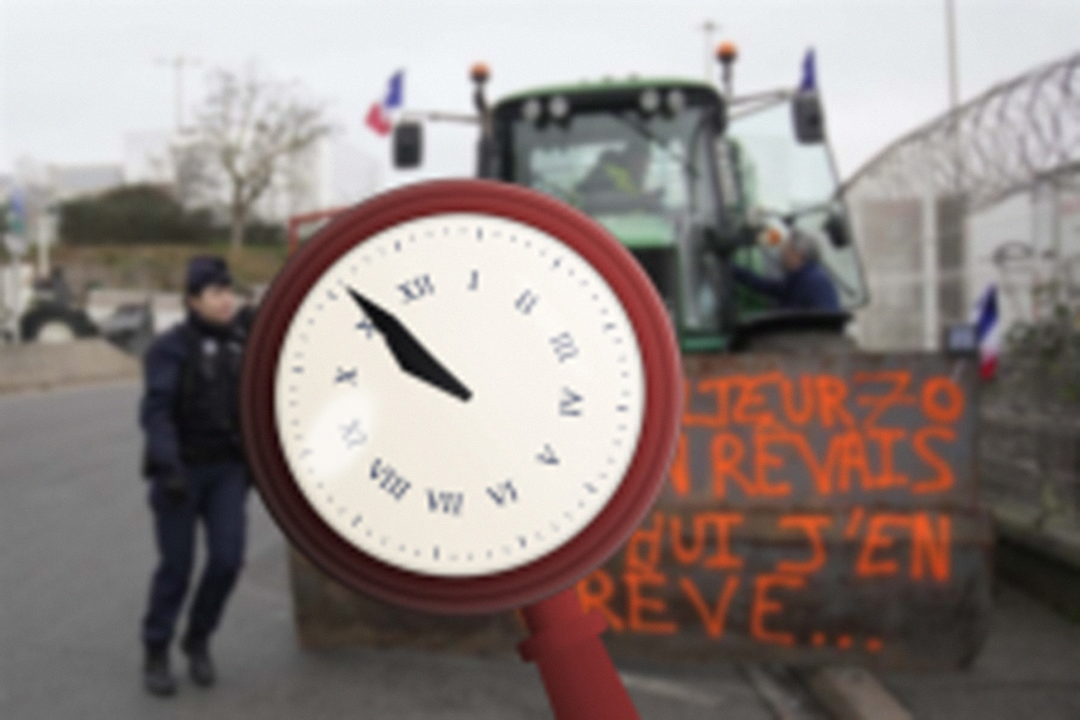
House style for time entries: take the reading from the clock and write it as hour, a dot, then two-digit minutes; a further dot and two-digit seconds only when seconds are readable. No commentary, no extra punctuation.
10.56
